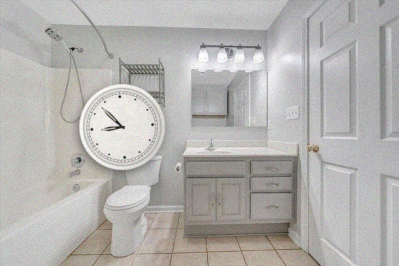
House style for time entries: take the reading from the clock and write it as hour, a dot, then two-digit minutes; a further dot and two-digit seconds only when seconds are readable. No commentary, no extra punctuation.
8.53
